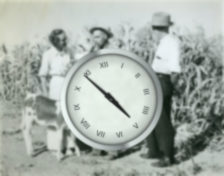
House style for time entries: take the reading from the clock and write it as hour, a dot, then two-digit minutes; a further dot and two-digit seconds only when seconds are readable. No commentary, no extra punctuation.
4.54
